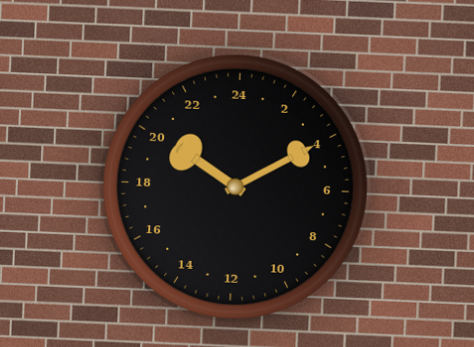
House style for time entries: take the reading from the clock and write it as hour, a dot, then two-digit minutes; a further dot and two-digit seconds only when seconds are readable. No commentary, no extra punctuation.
20.10
